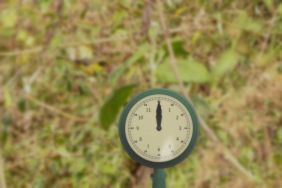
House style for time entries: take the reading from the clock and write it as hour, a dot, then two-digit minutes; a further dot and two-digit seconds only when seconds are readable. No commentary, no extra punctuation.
12.00
